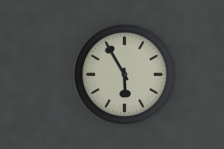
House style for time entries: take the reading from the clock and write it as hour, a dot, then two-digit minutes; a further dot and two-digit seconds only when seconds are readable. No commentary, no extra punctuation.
5.55
